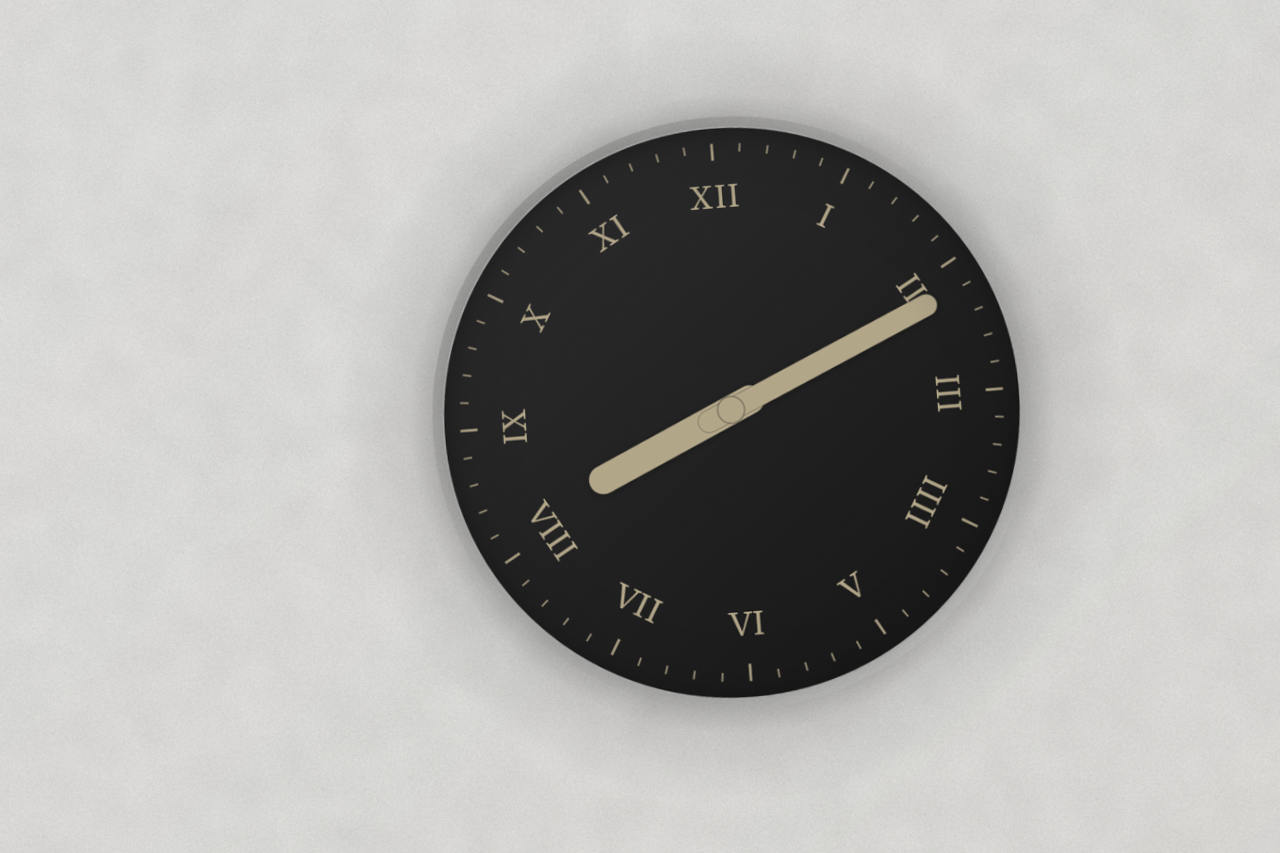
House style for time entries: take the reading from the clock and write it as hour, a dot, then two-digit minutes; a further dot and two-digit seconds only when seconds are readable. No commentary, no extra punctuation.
8.11
